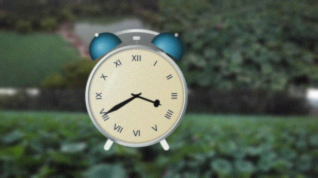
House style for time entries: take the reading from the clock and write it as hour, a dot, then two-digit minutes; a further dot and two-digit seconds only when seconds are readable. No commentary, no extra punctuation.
3.40
